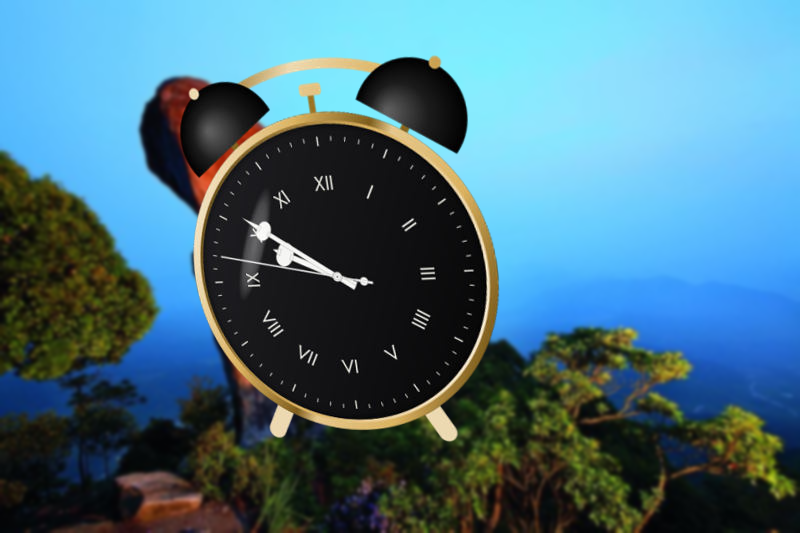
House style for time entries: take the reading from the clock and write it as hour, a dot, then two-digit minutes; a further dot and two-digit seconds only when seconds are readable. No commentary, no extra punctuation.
9.50.47
